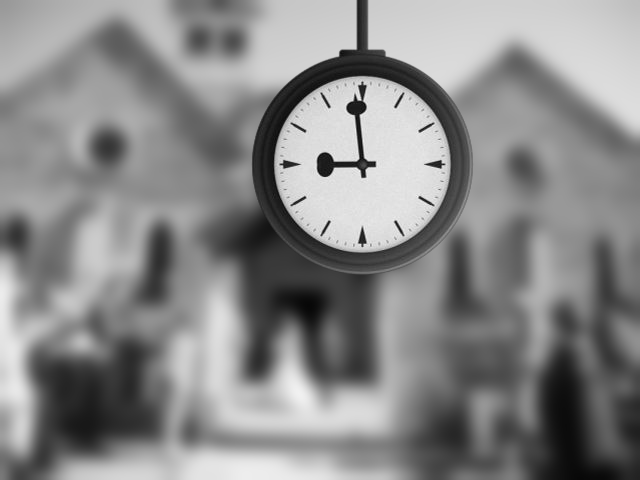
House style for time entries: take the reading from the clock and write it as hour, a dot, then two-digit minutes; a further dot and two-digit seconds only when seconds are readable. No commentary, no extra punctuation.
8.59
